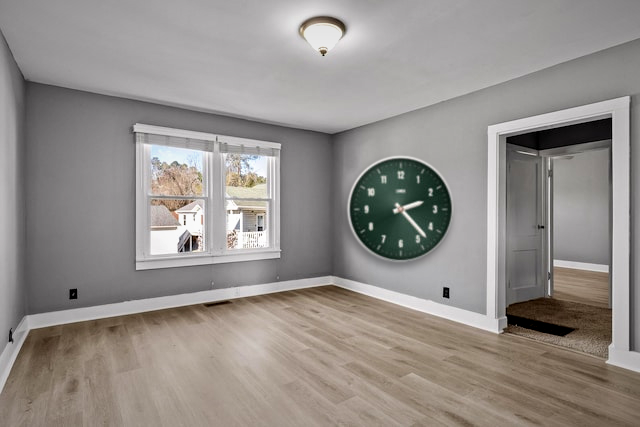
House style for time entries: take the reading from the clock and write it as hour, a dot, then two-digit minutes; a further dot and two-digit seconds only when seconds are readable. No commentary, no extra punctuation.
2.23
